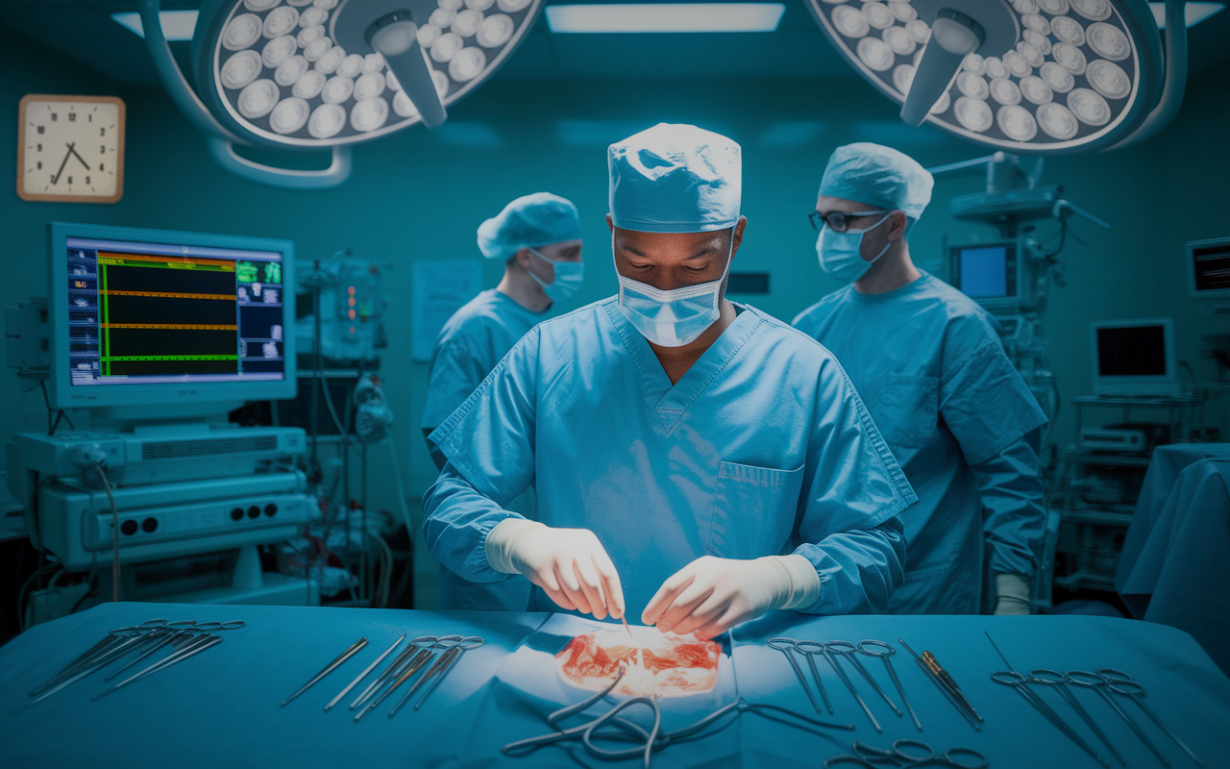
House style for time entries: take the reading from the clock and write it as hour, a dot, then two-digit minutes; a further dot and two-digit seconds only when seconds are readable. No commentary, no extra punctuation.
4.34
